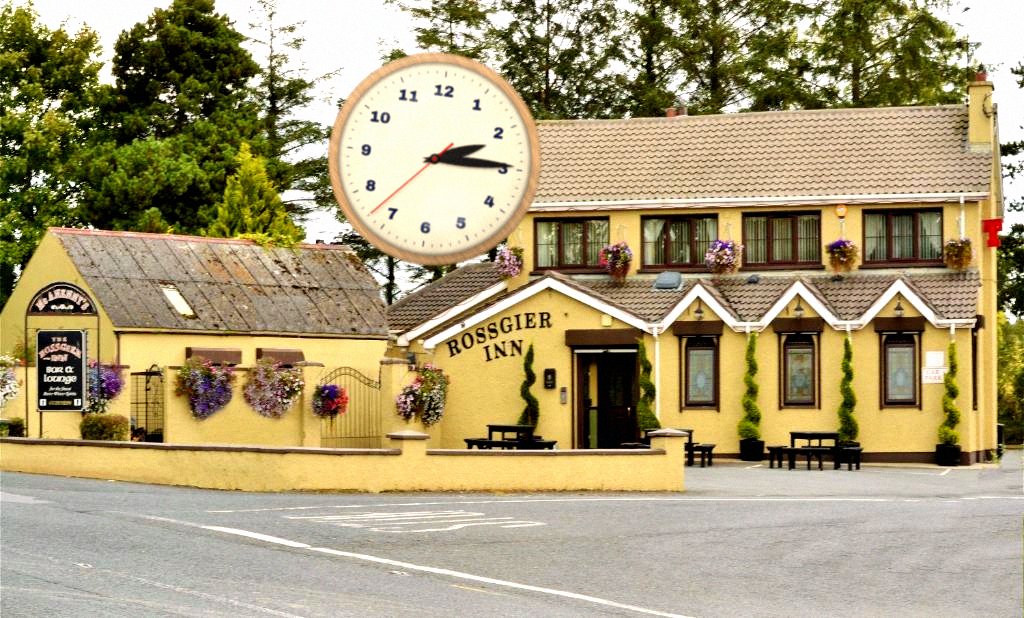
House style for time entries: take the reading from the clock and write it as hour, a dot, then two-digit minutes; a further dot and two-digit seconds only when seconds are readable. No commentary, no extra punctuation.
2.14.37
